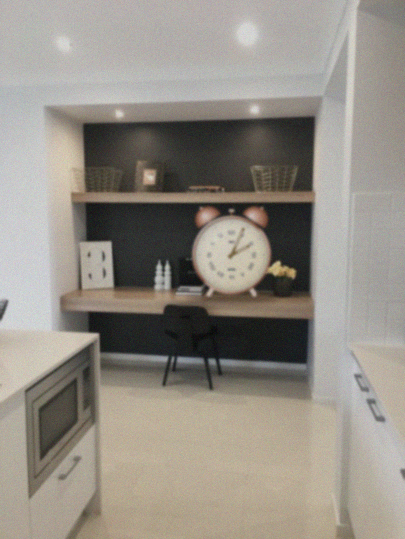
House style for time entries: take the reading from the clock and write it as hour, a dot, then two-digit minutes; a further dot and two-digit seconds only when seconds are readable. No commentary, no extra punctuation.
2.04
